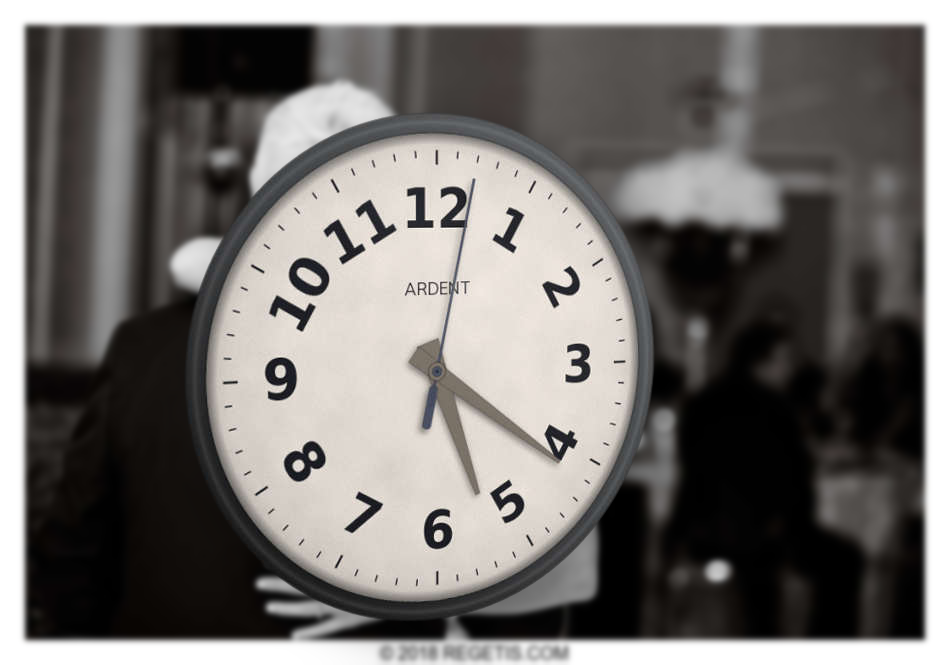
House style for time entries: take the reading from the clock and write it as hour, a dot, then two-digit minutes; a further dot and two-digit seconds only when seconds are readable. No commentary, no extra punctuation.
5.21.02
